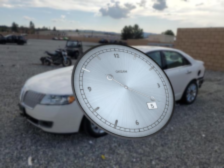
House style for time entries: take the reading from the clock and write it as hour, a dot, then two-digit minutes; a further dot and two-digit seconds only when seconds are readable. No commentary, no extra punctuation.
10.20
